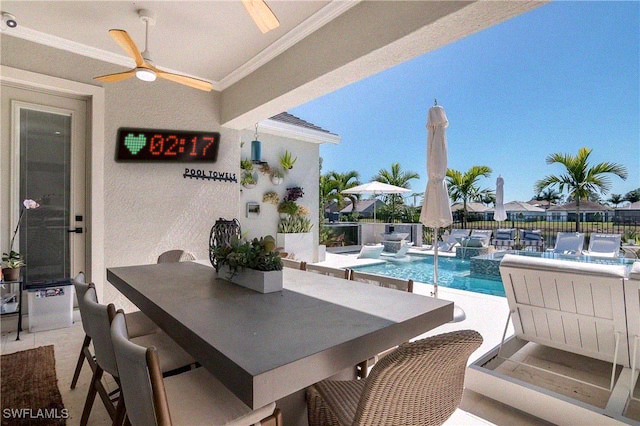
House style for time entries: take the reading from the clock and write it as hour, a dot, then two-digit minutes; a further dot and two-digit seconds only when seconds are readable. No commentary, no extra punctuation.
2.17
